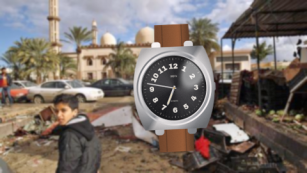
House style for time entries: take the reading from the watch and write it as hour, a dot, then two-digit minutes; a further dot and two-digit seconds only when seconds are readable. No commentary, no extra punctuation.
6.47
